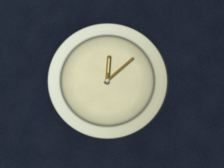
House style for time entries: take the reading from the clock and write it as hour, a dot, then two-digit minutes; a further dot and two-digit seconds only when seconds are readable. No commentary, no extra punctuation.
12.08
